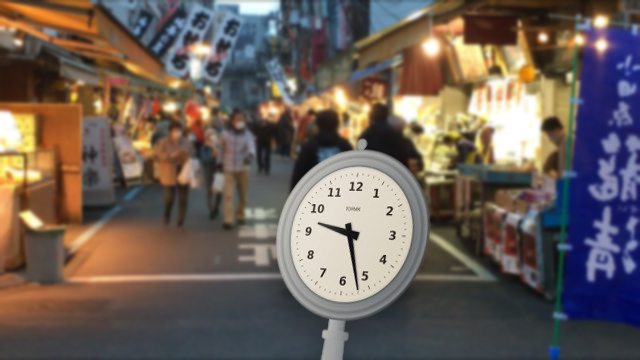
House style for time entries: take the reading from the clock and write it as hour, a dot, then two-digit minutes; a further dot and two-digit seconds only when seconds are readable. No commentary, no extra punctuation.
9.27
